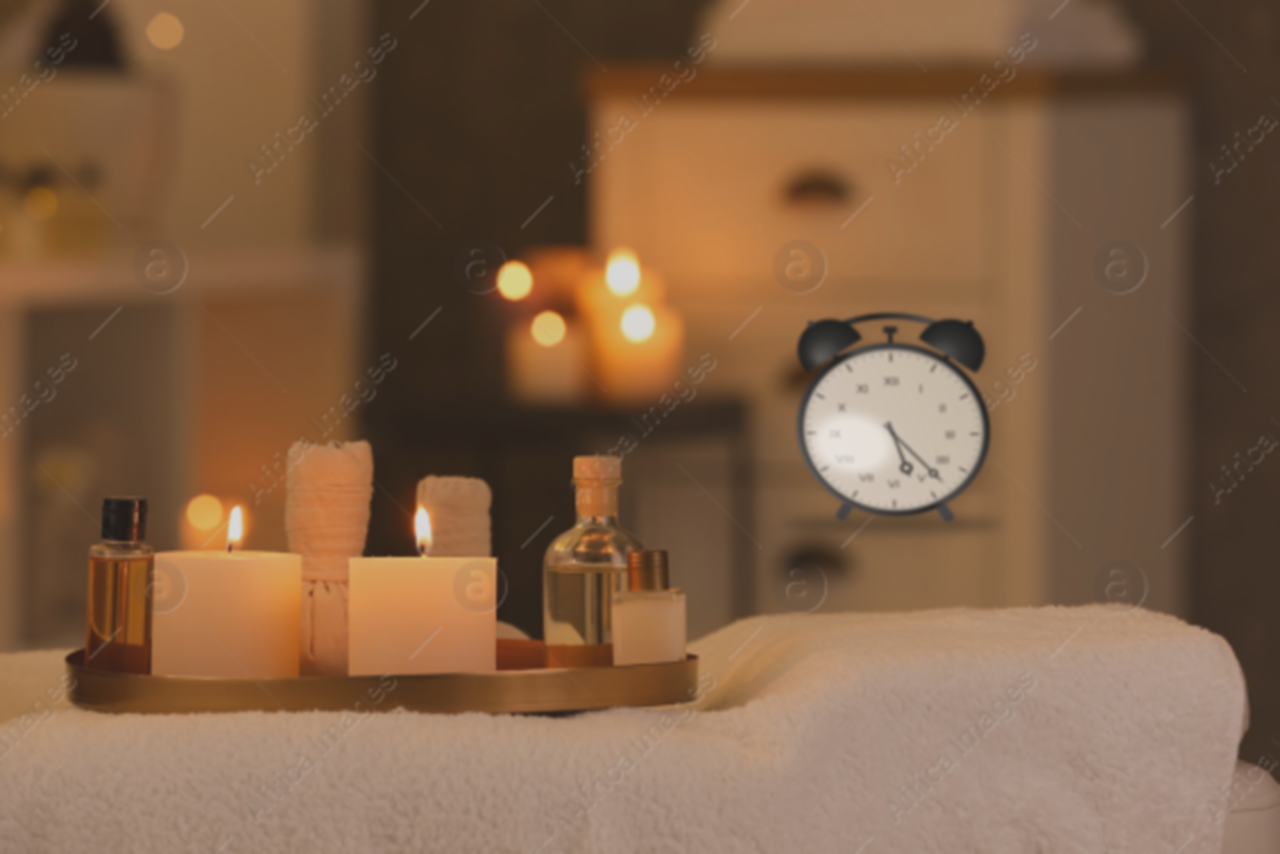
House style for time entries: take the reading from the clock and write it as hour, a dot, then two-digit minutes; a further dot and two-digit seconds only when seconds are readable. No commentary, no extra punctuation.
5.23
